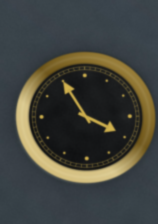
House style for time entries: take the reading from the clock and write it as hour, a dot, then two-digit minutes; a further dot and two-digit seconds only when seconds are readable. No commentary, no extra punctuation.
3.55
